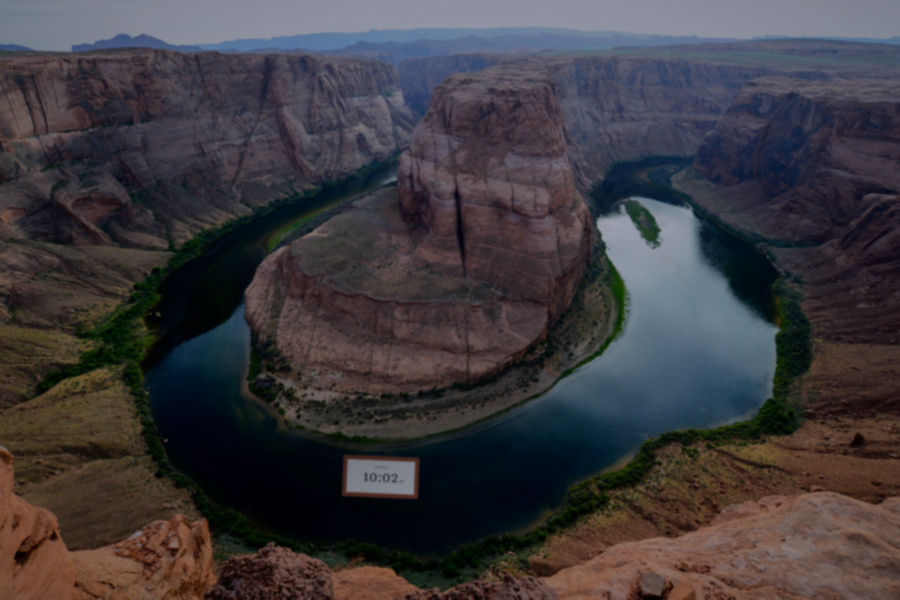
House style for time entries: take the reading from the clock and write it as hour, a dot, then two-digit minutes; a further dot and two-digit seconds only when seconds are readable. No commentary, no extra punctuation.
10.02
